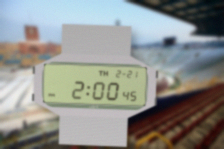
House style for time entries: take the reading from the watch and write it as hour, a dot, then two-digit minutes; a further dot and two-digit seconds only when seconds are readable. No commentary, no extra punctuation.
2.00
